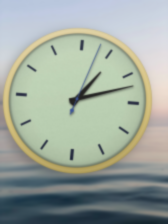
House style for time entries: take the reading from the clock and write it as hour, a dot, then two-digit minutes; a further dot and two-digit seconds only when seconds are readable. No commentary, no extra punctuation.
1.12.03
